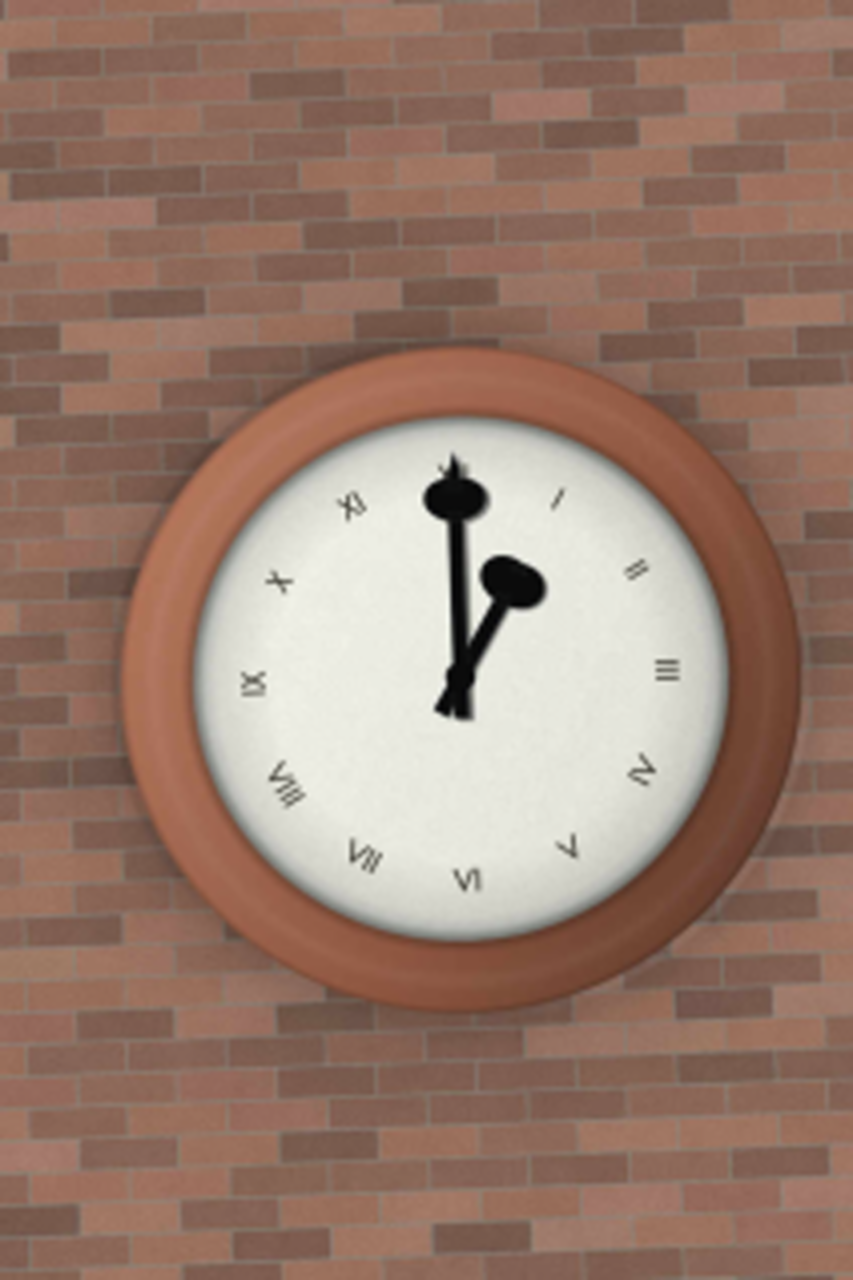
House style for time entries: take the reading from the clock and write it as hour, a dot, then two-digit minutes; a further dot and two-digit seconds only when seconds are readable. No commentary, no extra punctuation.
1.00
